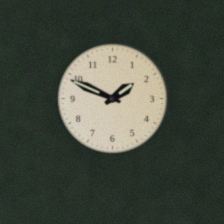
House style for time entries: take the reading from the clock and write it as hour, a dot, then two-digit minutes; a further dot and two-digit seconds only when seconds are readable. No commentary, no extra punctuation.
1.49
